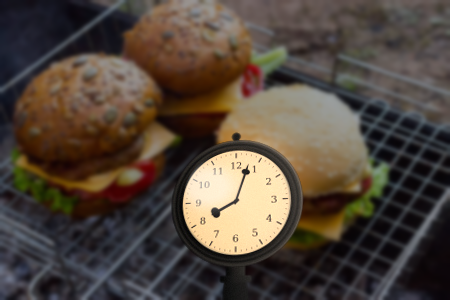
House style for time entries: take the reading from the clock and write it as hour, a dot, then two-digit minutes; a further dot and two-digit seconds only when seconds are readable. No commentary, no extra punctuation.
8.03
